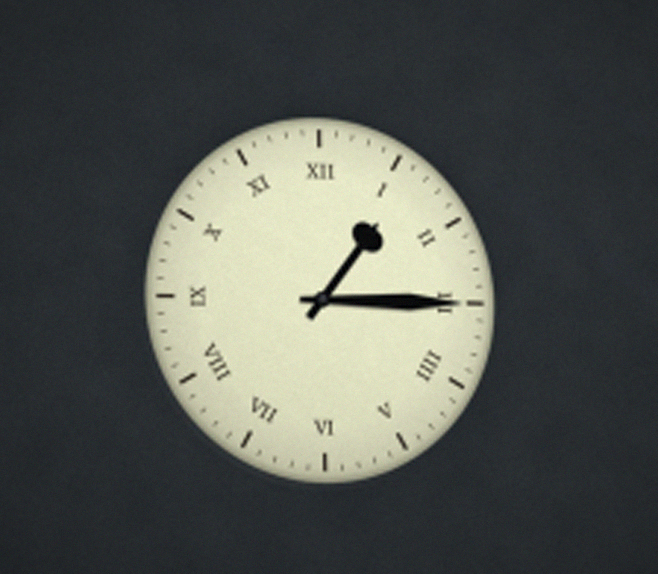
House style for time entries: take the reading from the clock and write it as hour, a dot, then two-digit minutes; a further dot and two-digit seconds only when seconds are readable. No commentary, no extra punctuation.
1.15
